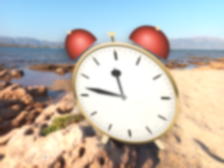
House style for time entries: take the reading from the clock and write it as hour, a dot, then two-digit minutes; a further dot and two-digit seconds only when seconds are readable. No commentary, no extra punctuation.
11.47
